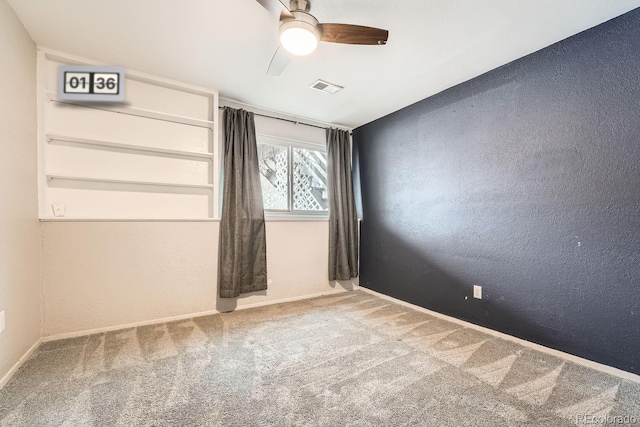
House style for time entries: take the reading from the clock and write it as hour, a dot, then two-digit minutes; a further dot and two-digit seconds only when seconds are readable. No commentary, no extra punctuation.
1.36
